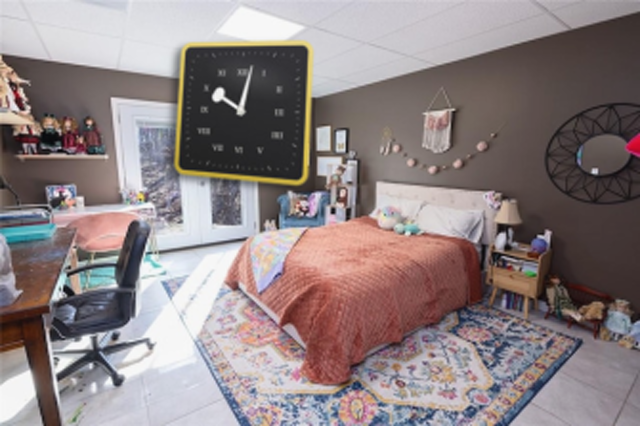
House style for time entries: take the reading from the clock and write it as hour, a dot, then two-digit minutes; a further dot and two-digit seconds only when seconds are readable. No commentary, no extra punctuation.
10.02
